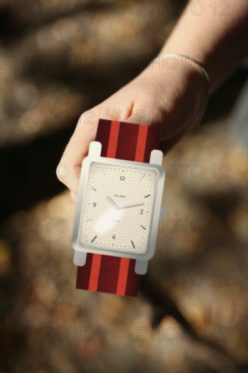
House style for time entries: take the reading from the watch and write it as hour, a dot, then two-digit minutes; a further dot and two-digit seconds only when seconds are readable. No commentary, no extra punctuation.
10.12
